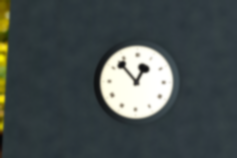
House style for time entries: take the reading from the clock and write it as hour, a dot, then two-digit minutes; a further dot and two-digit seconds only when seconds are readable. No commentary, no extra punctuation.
12.53
